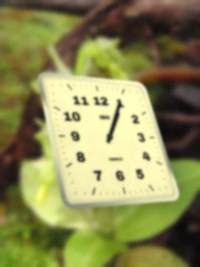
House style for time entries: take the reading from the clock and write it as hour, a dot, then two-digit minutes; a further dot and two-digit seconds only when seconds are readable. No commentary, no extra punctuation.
1.05
